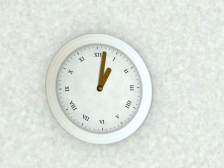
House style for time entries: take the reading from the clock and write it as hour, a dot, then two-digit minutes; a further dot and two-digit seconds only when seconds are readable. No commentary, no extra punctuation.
1.02
